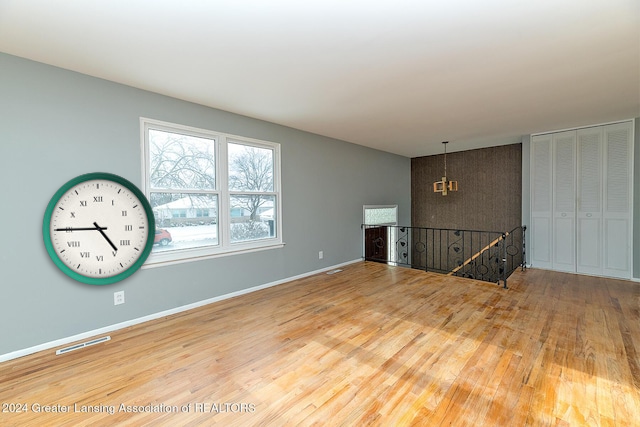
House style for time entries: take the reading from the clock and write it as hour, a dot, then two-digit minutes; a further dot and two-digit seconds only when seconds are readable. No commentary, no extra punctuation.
4.45
